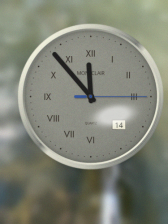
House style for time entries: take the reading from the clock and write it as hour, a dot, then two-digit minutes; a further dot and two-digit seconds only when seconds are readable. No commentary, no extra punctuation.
11.53.15
